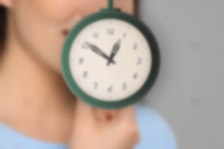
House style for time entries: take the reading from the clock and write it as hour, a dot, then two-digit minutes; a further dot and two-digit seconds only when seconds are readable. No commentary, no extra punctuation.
12.51
